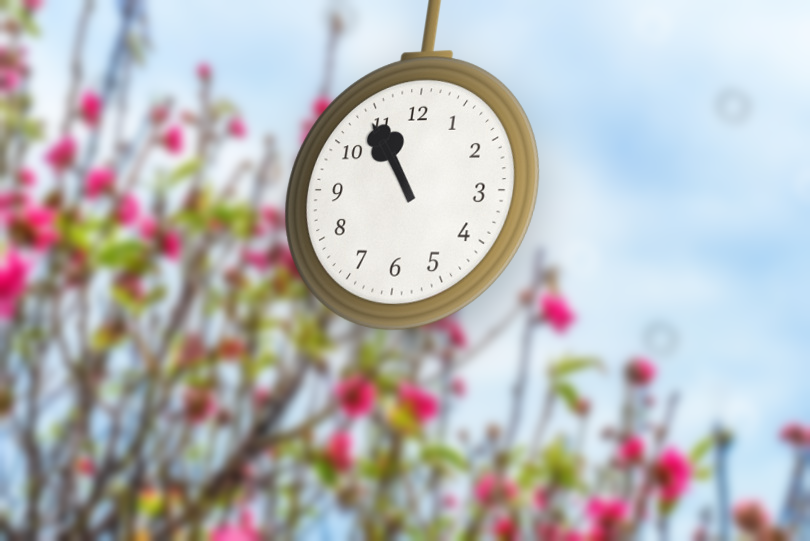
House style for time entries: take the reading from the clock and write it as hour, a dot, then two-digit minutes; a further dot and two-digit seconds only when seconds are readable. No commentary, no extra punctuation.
10.54
